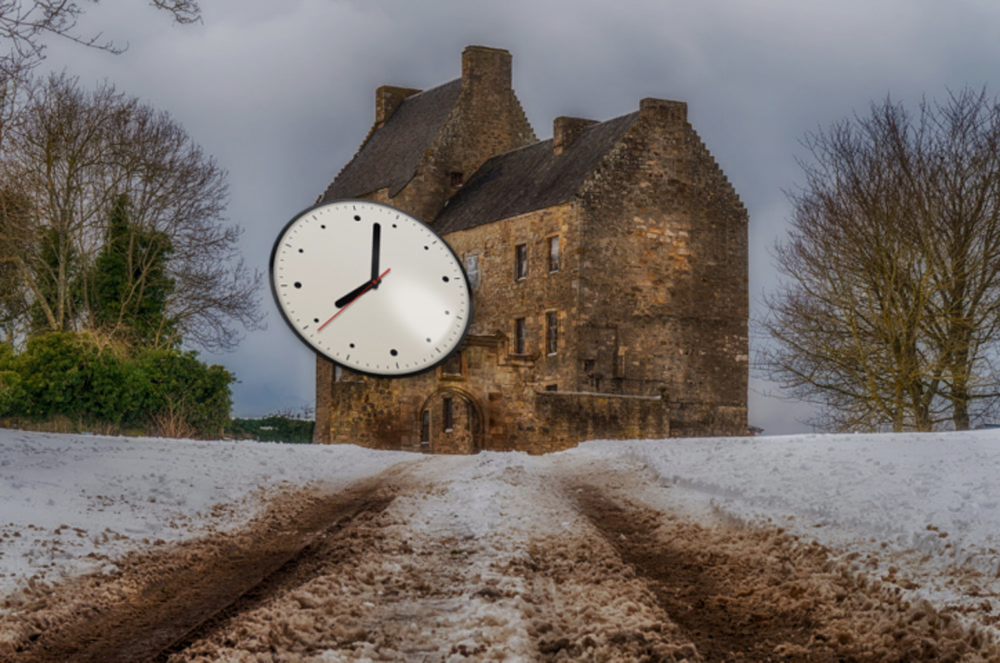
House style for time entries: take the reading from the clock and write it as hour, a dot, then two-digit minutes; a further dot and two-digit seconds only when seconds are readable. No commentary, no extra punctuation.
8.02.39
